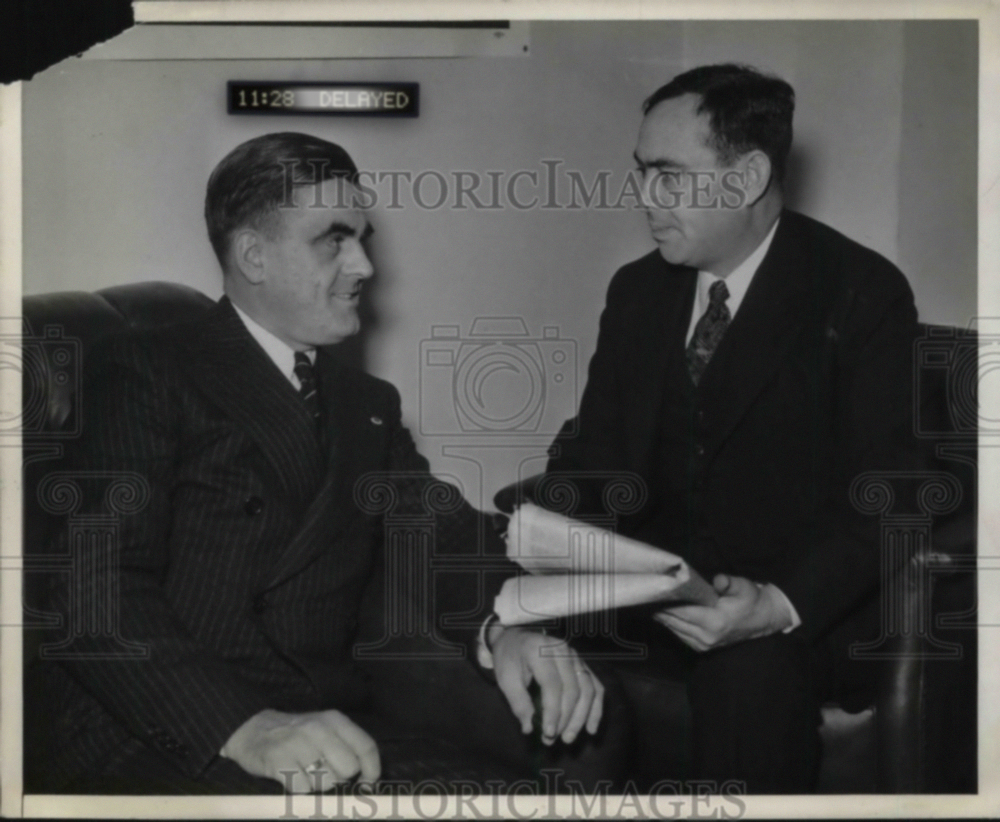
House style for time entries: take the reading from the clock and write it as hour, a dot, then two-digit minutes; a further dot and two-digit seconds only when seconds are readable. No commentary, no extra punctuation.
11.28
